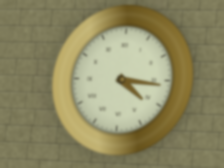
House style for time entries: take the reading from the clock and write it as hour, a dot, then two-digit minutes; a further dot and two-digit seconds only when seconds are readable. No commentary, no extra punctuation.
4.16
